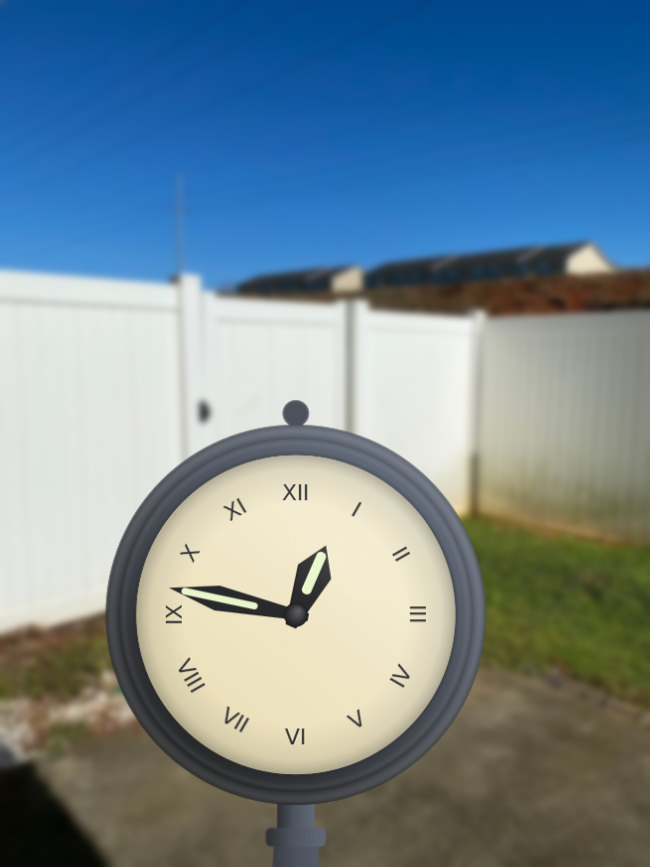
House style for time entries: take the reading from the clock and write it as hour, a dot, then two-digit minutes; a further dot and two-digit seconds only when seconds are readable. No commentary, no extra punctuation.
12.47
